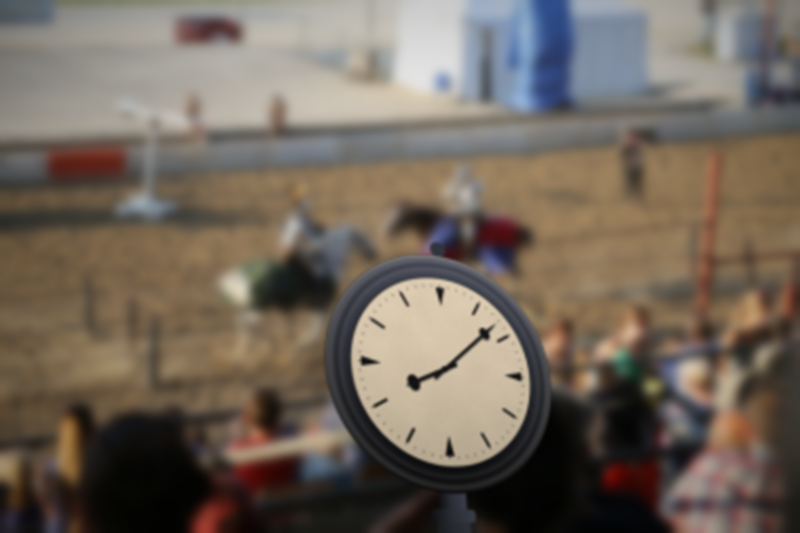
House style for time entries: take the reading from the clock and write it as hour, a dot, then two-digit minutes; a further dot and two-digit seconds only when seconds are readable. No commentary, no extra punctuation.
8.08
